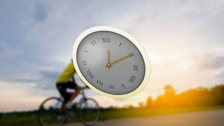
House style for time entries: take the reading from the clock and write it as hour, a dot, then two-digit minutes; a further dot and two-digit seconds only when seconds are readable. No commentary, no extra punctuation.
12.10
